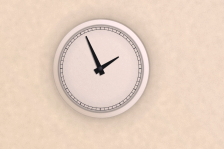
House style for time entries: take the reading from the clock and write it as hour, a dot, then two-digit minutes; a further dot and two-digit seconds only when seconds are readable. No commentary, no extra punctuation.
1.56
